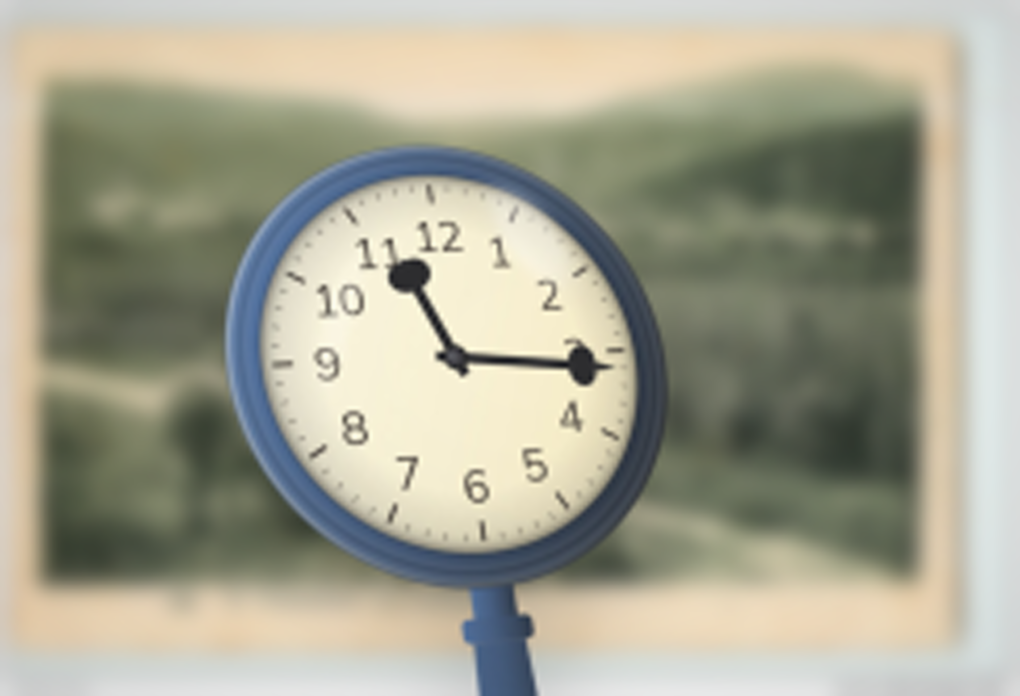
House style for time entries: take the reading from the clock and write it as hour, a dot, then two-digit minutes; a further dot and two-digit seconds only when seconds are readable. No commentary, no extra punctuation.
11.16
